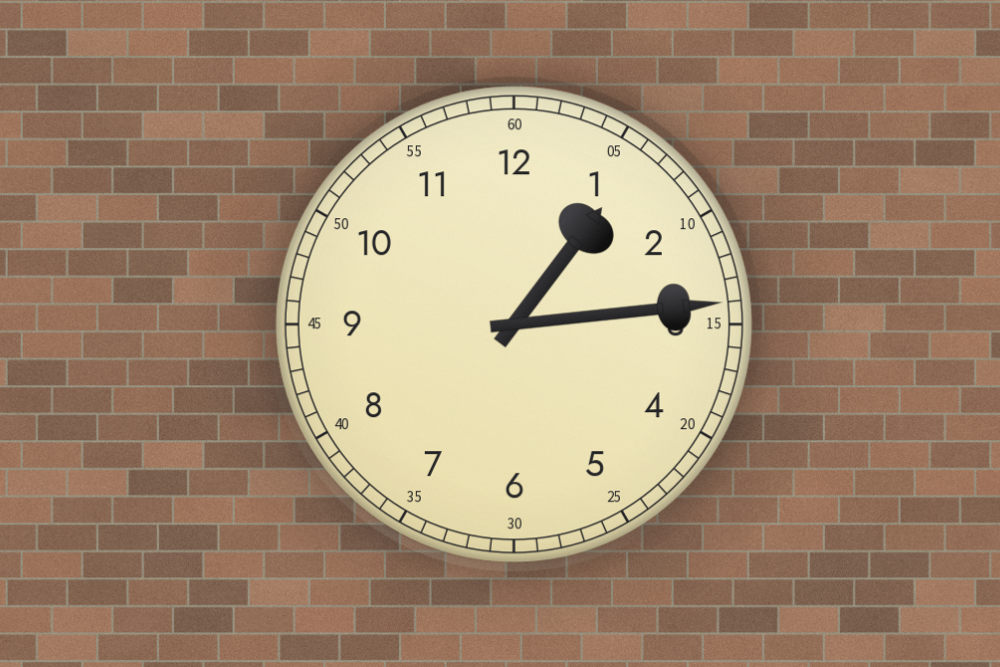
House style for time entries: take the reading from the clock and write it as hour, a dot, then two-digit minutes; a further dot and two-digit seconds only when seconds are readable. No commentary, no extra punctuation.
1.14
